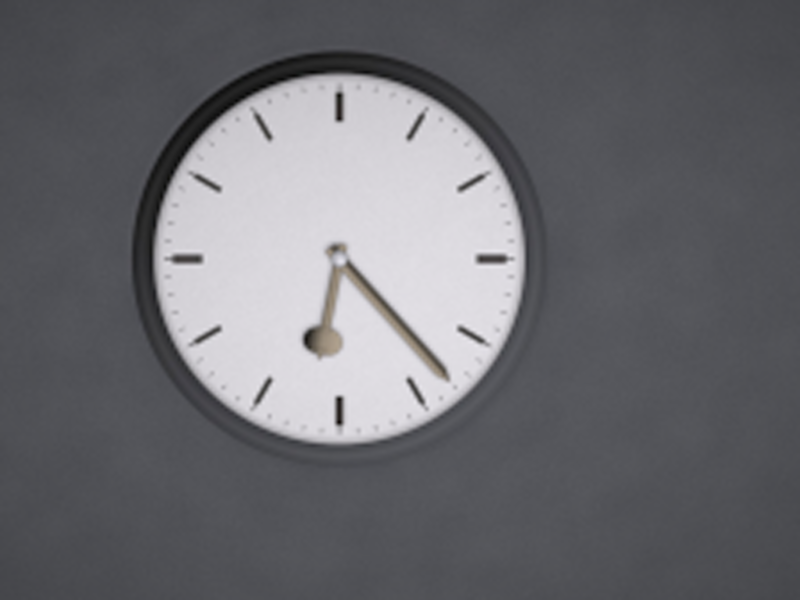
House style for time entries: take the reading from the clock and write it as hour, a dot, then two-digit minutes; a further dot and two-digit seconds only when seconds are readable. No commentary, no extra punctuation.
6.23
